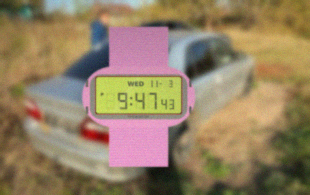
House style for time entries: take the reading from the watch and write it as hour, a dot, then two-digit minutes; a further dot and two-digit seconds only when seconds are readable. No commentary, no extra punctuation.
9.47.43
